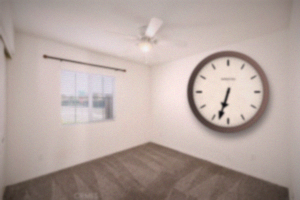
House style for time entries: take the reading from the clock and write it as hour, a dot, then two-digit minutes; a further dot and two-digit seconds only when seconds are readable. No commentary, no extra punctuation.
6.33
